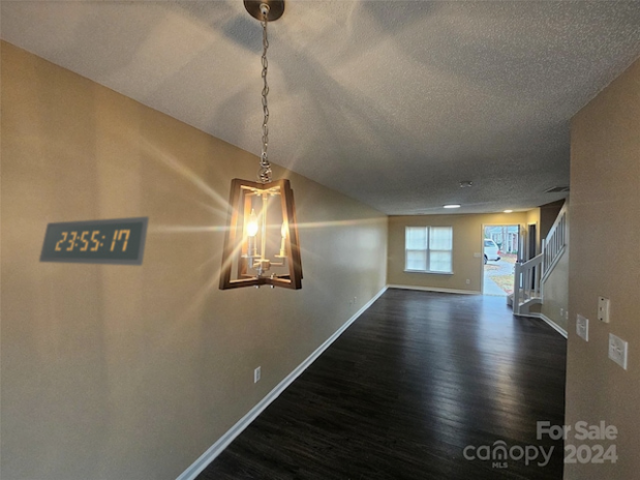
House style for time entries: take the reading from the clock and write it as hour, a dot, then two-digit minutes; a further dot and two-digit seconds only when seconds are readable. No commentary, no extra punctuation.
23.55.17
